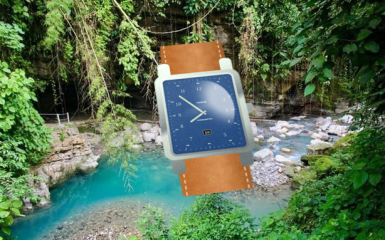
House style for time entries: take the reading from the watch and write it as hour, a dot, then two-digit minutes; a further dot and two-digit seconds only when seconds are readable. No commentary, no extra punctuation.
7.53
